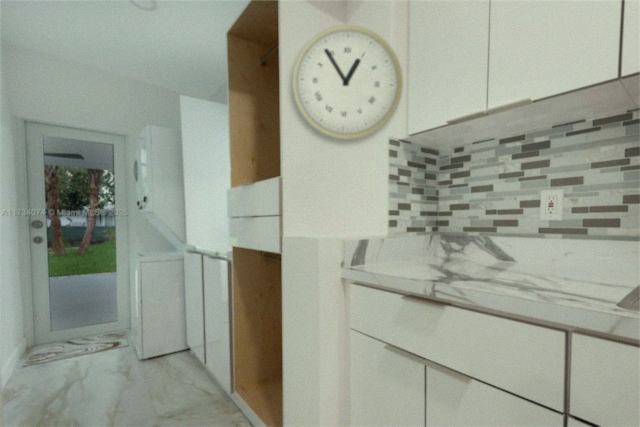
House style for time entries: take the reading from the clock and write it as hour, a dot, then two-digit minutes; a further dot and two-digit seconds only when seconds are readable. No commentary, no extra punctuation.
12.54
